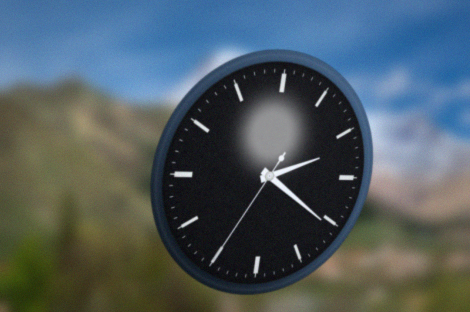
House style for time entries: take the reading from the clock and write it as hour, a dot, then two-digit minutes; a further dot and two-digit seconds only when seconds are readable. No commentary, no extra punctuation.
2.20.35
